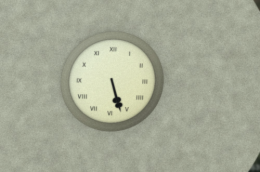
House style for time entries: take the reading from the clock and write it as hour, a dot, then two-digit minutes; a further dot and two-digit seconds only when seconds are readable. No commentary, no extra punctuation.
5.27
